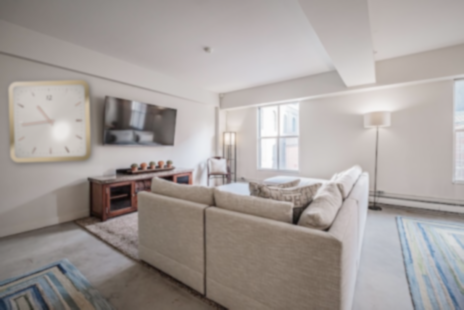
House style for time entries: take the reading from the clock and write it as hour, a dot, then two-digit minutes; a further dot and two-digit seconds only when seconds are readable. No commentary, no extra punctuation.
10.44
